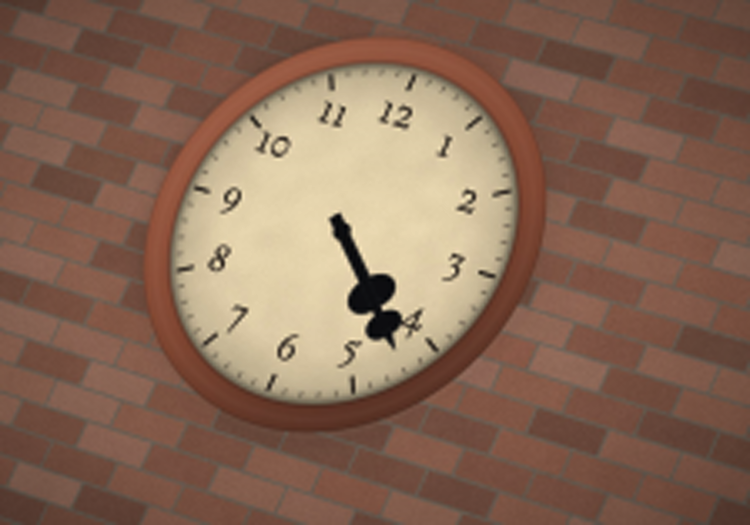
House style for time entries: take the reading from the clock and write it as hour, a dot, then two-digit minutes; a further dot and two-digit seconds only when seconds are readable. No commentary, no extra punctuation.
4.22
